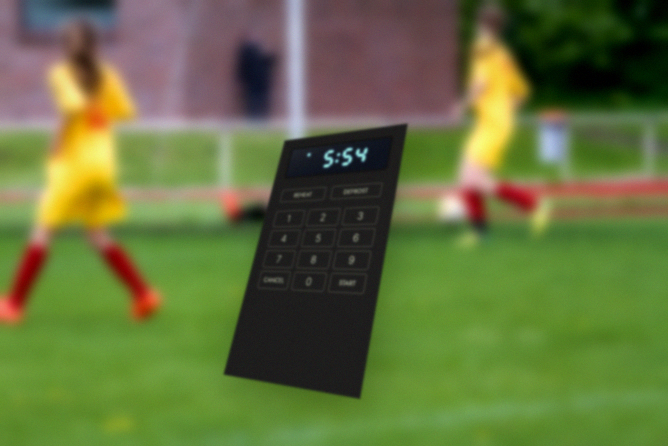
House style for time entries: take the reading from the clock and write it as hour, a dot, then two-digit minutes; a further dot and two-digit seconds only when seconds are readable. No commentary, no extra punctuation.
5.54
